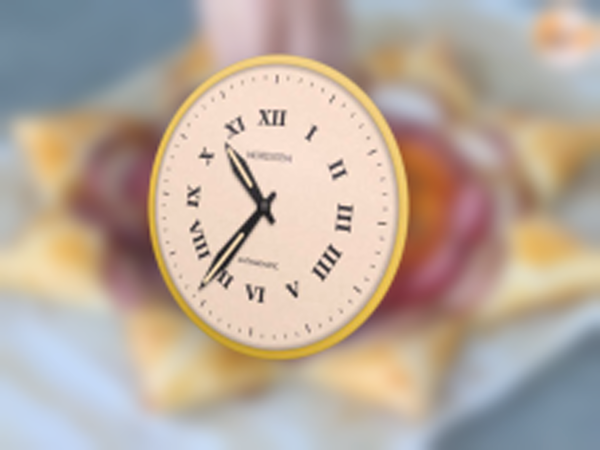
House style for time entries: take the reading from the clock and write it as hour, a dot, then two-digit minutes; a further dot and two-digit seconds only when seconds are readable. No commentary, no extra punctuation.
10.36
